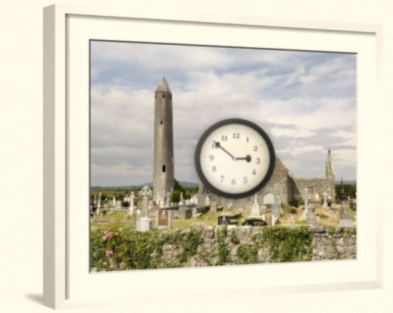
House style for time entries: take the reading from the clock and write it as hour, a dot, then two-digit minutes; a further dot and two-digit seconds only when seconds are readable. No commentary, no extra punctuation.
2.51
